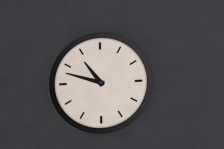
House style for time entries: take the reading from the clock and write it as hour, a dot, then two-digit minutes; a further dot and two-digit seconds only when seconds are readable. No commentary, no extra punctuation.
10.48
